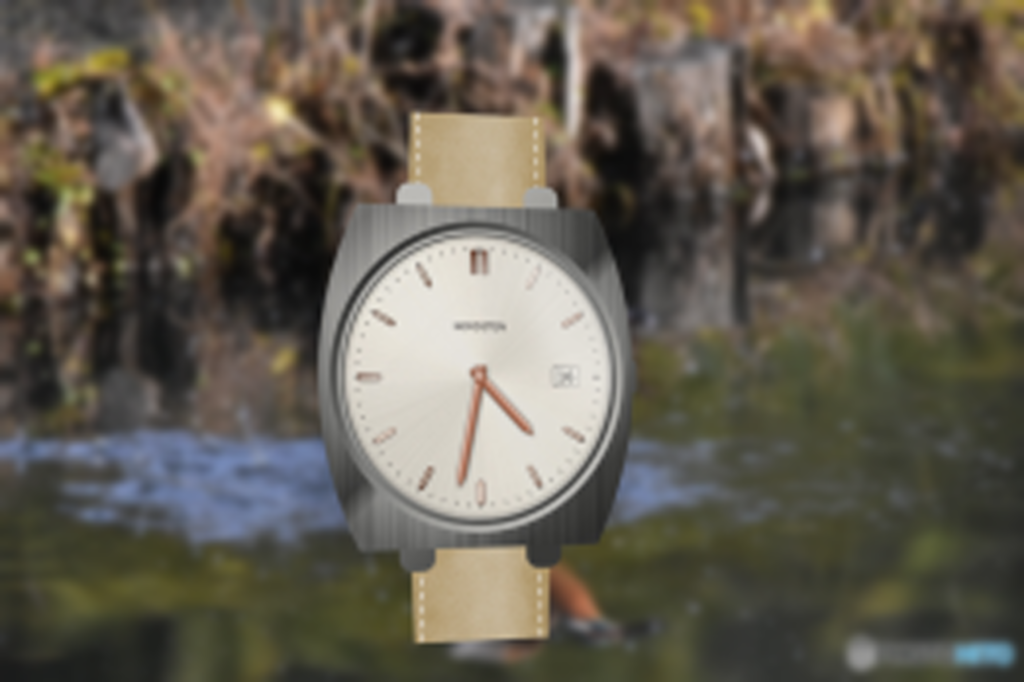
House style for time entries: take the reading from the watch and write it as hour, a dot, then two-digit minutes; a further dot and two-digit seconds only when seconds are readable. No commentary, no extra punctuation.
4.32
